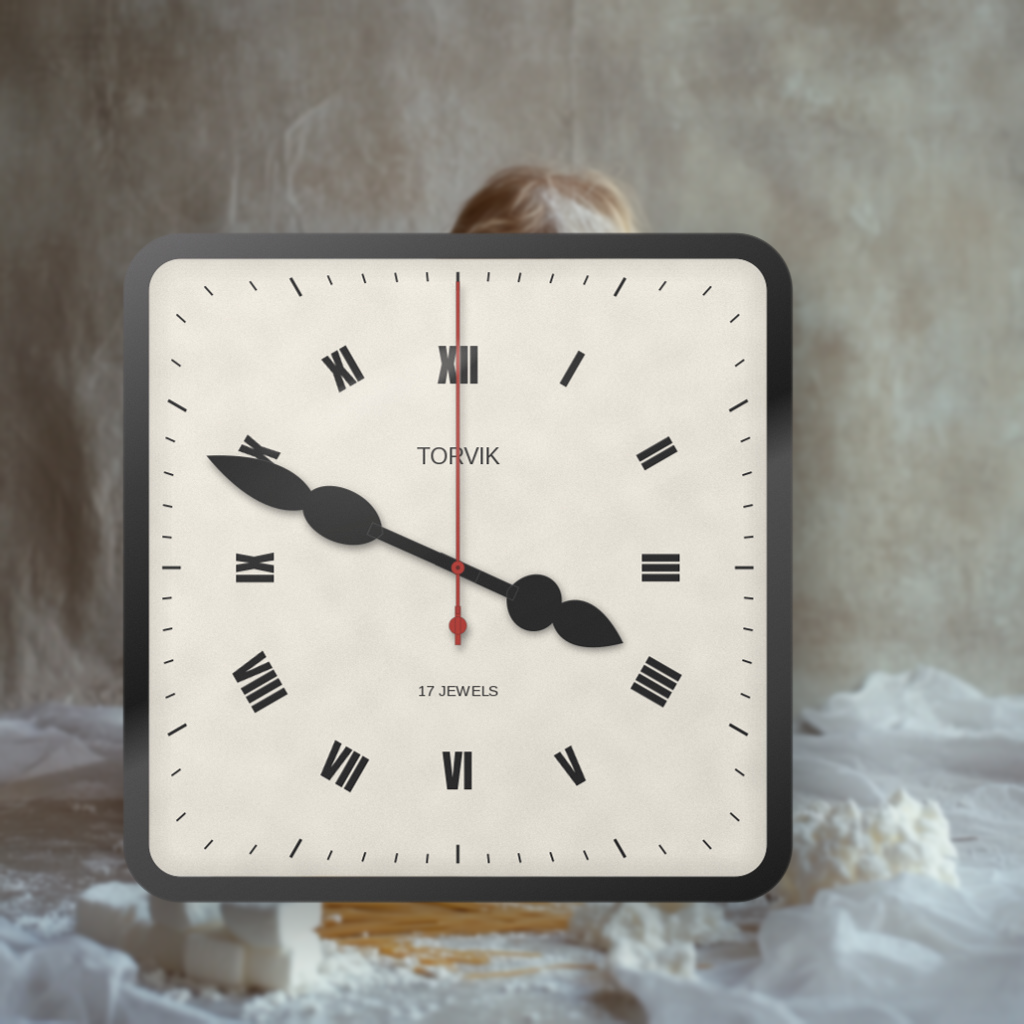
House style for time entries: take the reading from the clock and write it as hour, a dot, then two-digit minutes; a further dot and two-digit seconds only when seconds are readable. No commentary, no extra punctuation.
3.49.00
